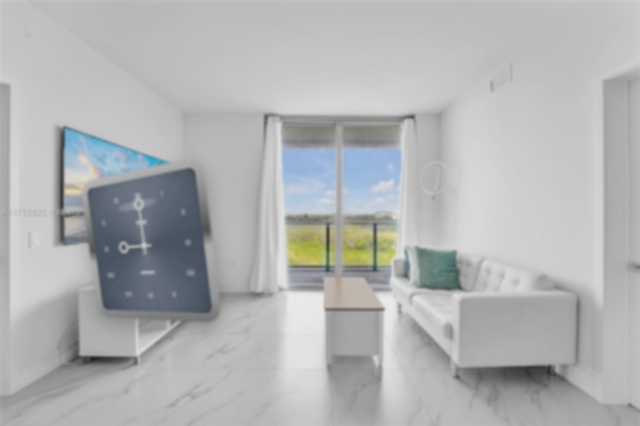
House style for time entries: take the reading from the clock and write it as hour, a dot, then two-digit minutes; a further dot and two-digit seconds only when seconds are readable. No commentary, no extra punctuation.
9.00
